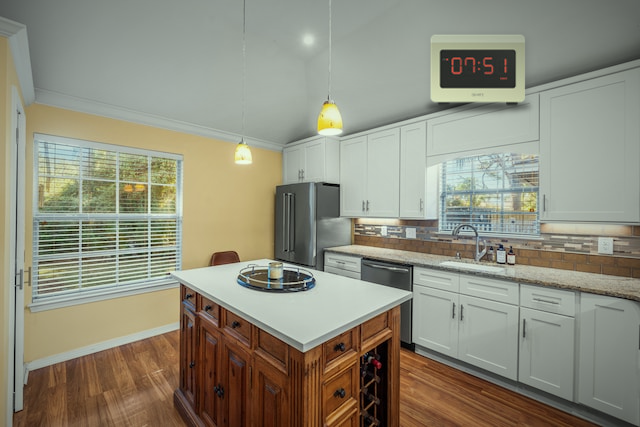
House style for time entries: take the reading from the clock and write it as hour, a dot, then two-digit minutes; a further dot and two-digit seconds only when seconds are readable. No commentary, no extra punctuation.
7.51
